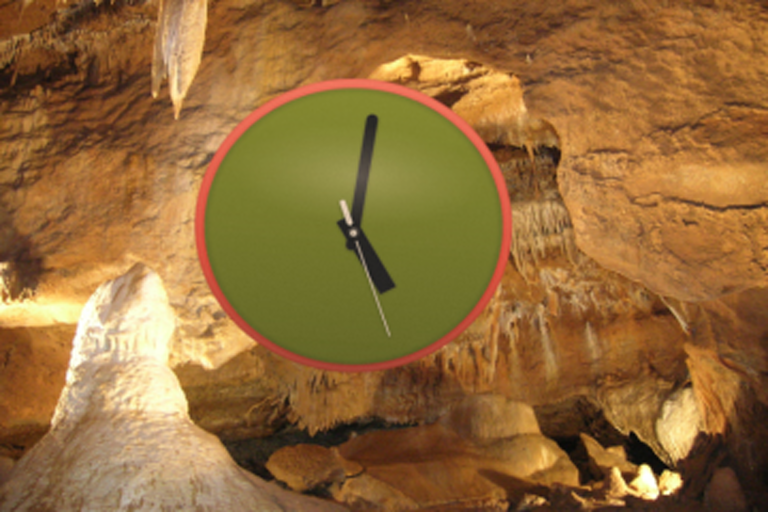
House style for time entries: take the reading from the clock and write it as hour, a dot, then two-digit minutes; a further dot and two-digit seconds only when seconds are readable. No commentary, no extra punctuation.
5.01.27
